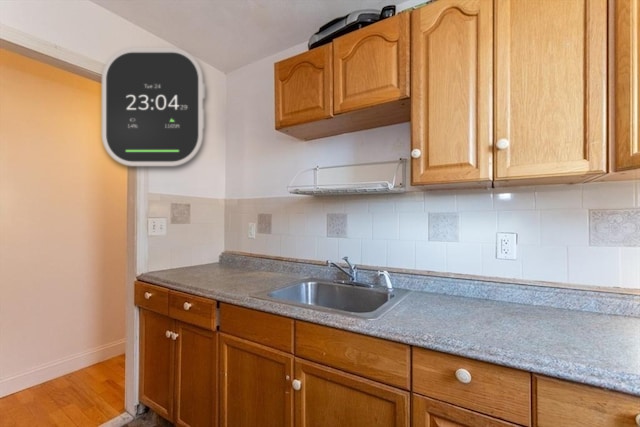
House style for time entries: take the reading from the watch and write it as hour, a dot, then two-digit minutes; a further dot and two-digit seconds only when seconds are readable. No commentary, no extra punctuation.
23.04
